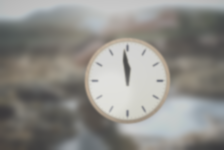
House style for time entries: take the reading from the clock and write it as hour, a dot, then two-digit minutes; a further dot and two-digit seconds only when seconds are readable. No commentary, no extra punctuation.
11.59
